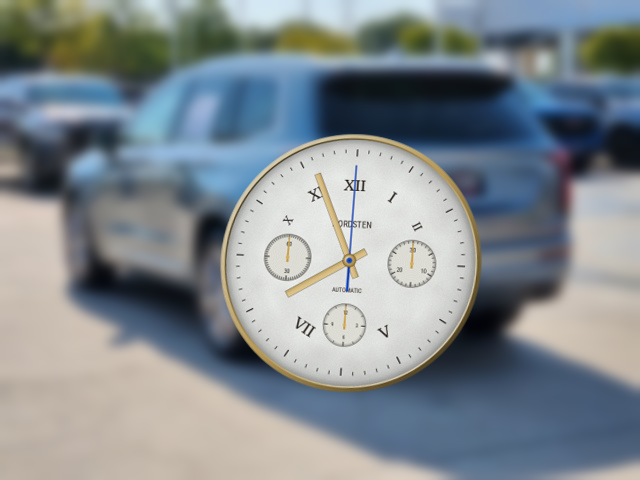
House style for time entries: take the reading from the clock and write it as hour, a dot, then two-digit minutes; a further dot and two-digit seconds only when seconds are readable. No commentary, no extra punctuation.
7.56
